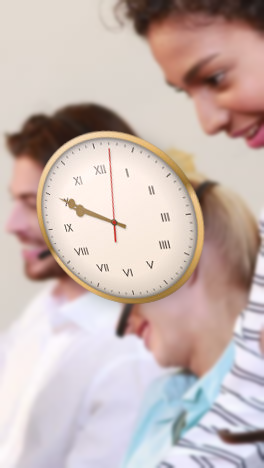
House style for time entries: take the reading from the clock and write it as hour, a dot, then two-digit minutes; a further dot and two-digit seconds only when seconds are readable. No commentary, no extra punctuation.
9.50.02
